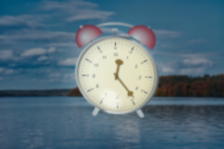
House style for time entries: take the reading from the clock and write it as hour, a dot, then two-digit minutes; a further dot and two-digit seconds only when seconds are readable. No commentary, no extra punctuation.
12.24
